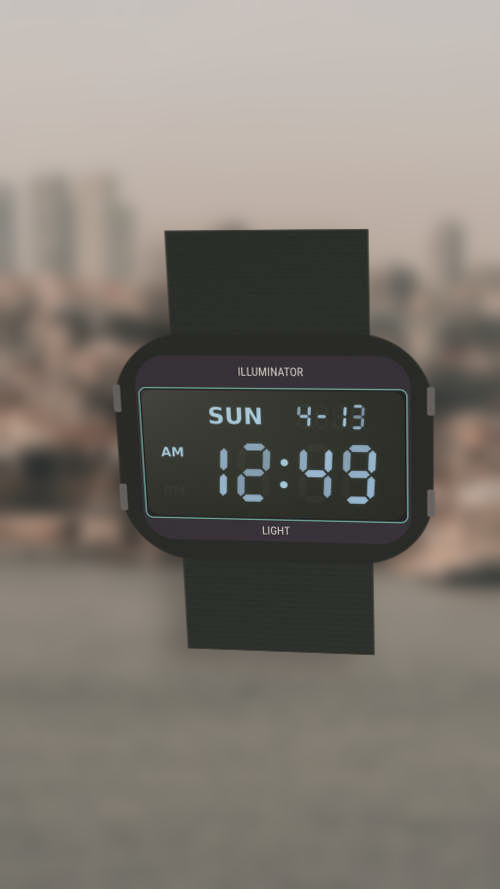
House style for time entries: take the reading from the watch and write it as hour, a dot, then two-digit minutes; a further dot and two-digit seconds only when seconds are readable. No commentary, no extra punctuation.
12.49
